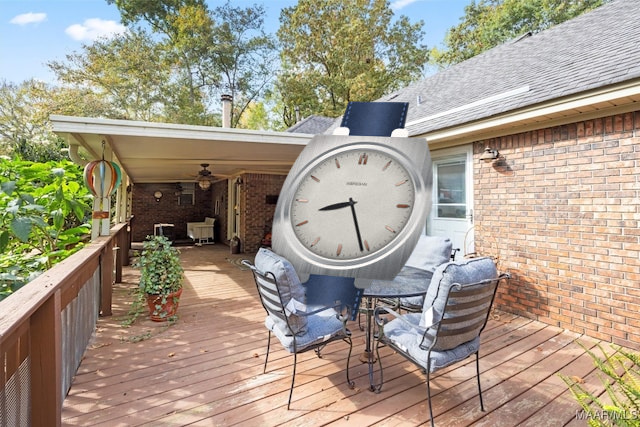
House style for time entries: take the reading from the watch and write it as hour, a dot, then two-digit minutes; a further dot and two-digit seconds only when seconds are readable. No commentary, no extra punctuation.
8.26
